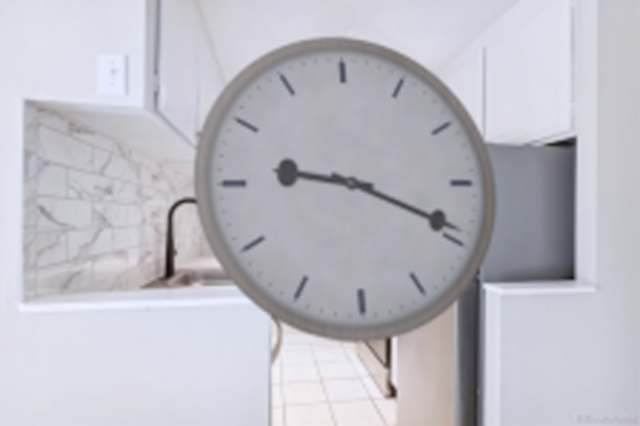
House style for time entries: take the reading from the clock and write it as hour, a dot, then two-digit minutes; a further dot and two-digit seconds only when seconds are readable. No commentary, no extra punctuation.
9.19
